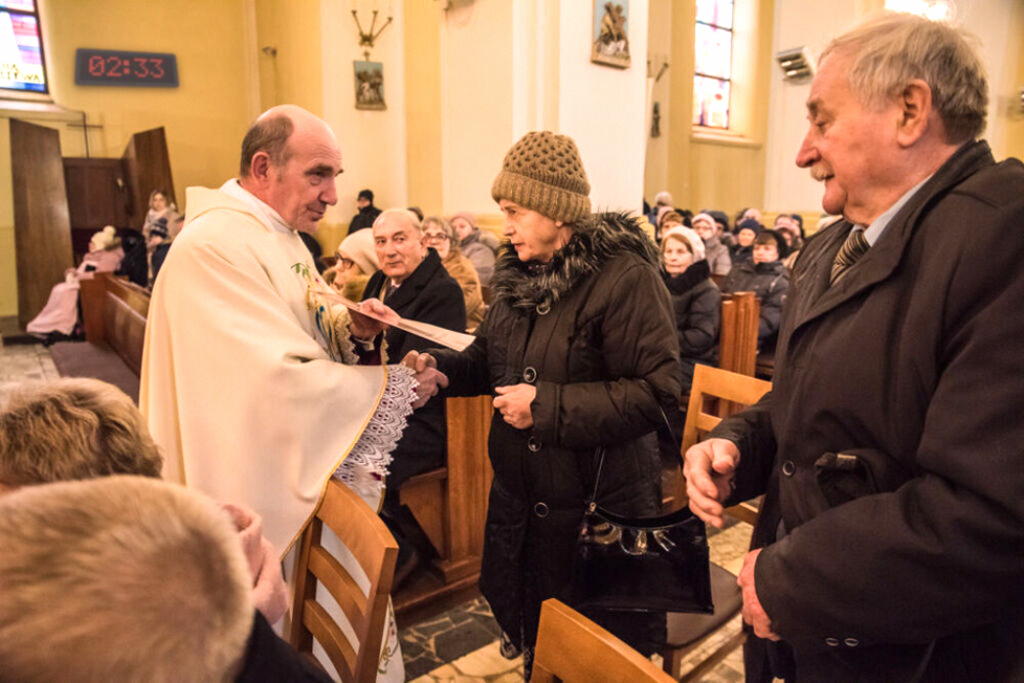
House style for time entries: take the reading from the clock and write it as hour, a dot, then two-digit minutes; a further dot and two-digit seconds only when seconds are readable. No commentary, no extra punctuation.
2.33
